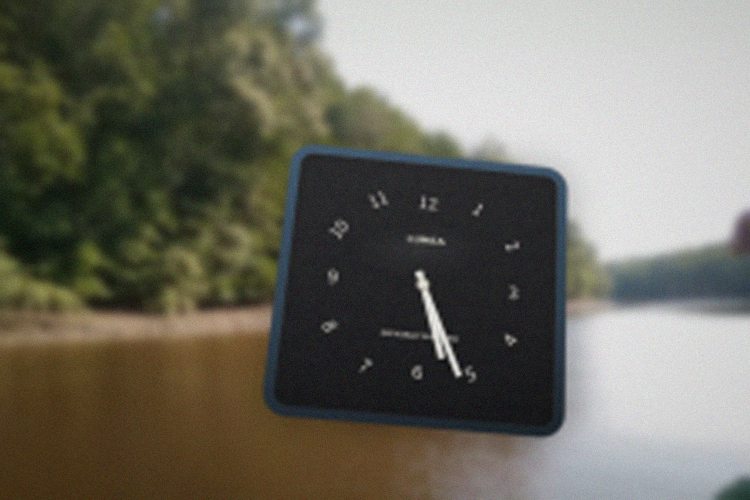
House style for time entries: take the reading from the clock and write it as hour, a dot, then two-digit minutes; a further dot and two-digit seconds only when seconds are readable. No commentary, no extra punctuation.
5.26
